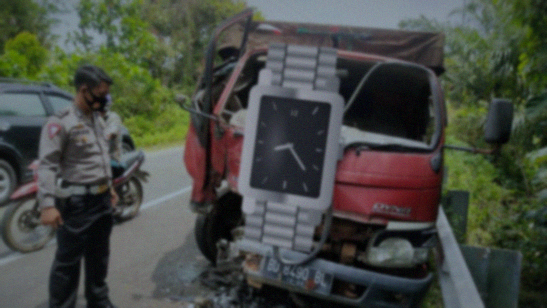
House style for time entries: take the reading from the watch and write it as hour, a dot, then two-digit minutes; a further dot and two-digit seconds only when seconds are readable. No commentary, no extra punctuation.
8.23
